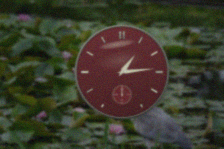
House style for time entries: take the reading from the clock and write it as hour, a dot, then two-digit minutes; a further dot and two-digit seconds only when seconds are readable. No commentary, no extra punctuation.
1.14
